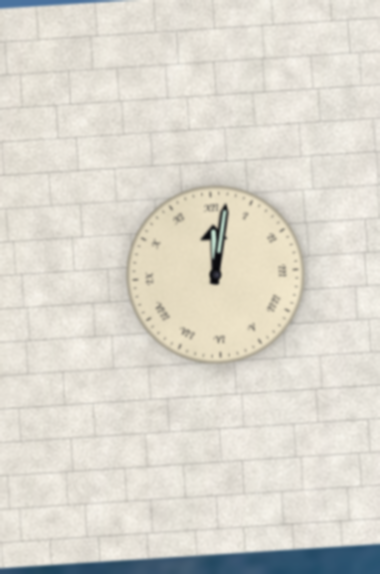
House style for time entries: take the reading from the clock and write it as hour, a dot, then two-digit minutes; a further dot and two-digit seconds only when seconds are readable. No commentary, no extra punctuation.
12.02
